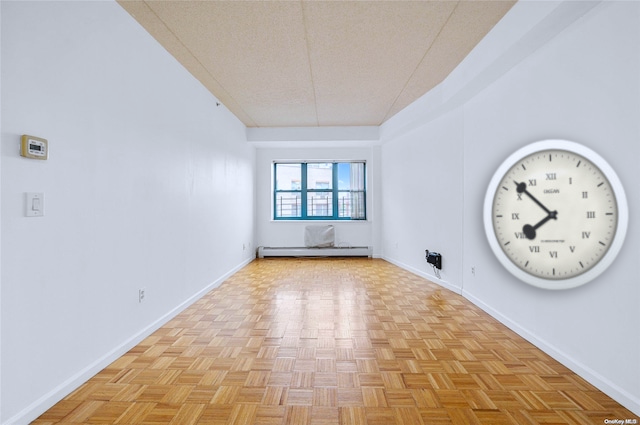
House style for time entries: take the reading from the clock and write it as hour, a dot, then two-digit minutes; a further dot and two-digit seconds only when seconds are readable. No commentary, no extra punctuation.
7.52
